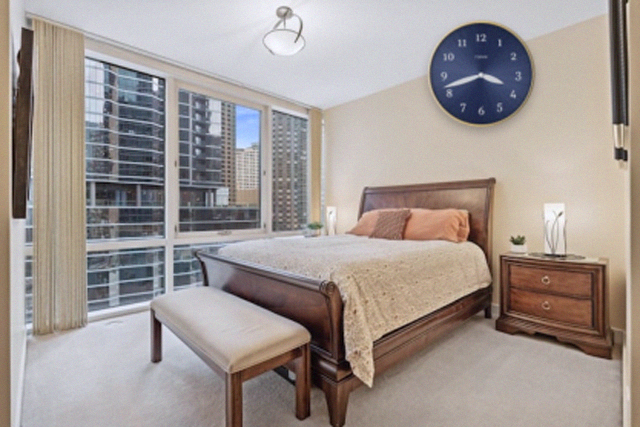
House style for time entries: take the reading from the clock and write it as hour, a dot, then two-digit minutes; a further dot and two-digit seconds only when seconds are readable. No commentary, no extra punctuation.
3.42
